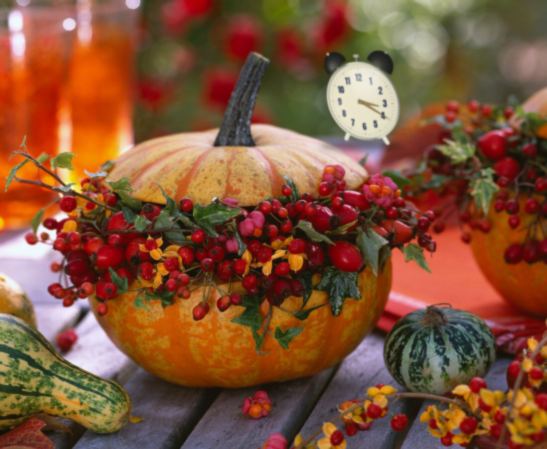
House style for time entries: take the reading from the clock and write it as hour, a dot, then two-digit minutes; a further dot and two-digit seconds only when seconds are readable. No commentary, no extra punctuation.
3.20
